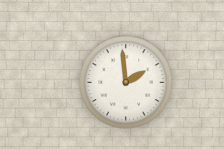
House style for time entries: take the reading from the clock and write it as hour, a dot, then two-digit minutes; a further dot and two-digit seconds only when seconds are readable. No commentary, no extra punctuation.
1.59
